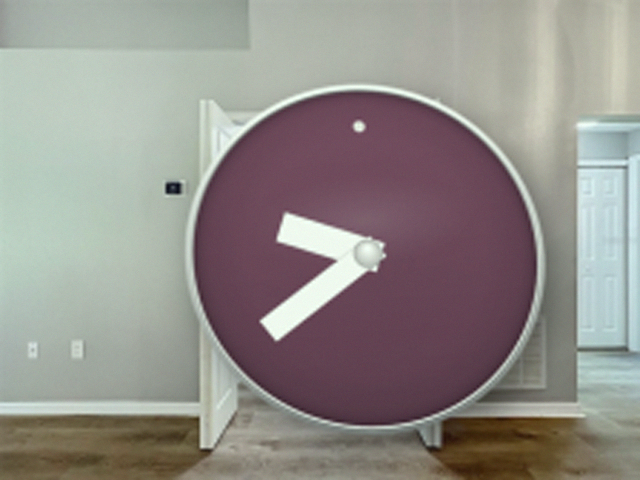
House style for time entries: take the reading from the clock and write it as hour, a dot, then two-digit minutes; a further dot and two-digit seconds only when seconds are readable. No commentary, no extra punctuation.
9.39
